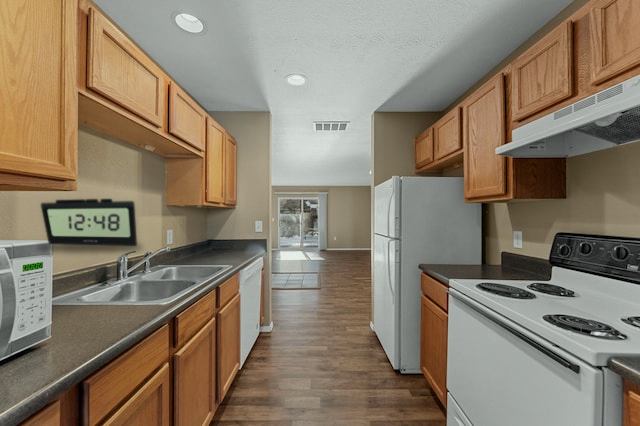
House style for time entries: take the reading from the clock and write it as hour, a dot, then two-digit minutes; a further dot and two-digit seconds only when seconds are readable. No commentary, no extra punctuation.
12.48
